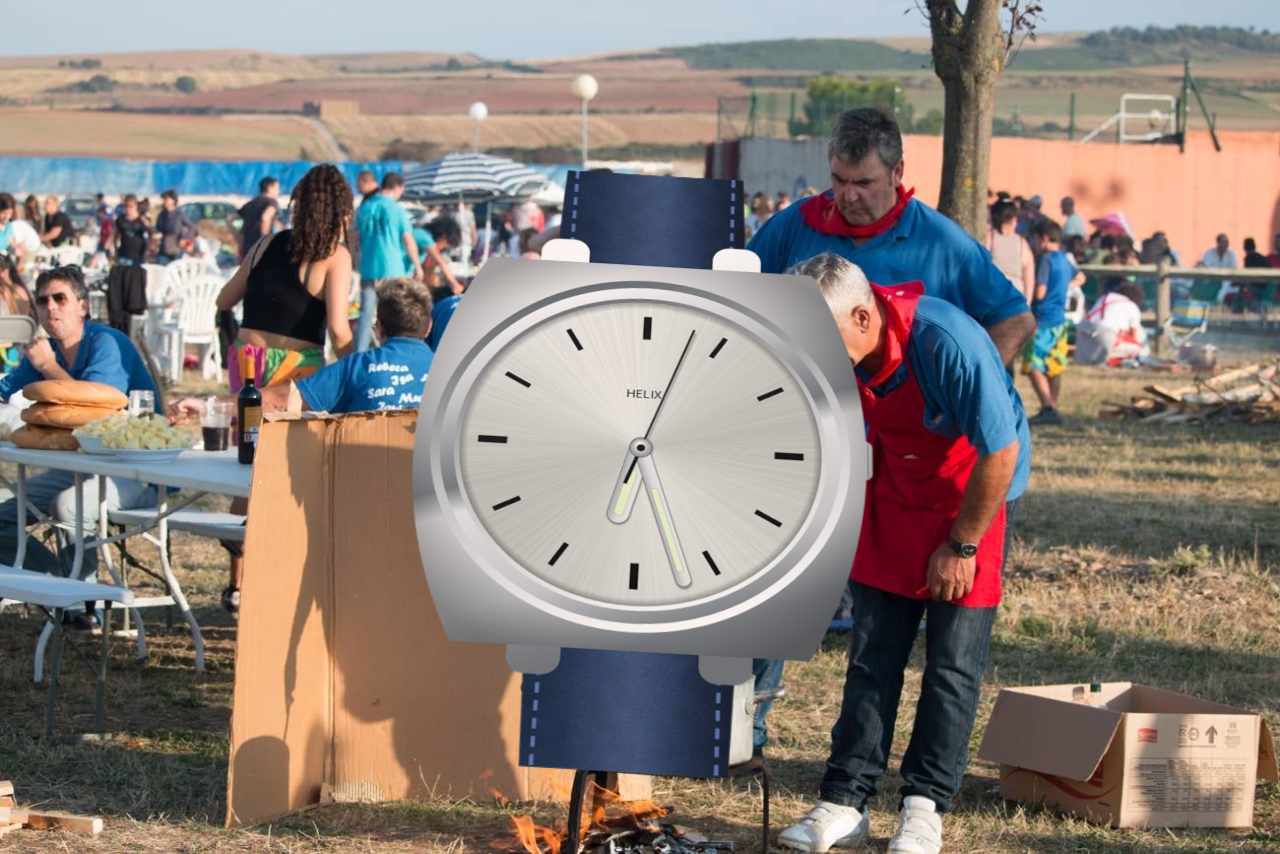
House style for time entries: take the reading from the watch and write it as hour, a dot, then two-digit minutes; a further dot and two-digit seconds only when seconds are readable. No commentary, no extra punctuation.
6.27.03
